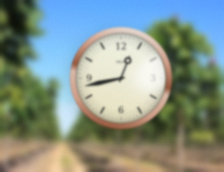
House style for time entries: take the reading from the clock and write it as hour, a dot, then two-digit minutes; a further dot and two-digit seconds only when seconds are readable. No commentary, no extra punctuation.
12.43
